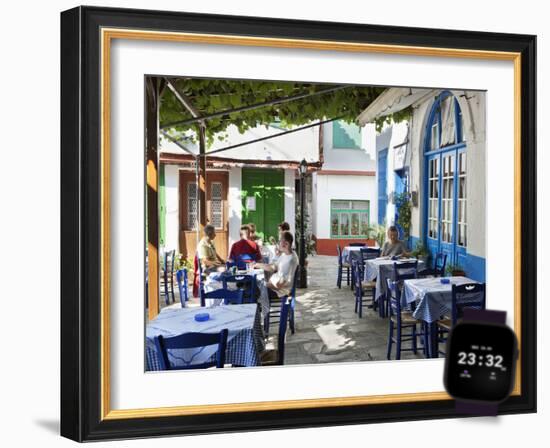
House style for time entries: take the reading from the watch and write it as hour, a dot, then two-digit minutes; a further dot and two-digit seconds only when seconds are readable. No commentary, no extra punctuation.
23.32
